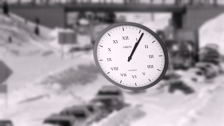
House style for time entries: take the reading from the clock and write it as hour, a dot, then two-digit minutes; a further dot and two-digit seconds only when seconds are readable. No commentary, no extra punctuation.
1.06
